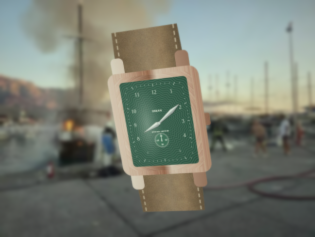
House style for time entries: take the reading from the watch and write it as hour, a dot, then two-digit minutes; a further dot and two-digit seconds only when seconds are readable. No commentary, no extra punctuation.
8.09
